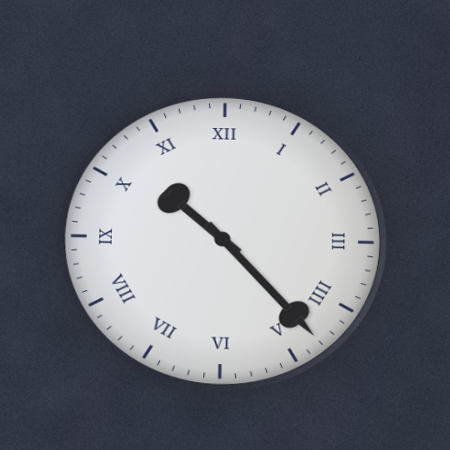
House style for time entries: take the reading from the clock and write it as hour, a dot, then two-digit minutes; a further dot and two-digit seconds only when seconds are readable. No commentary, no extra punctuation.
10.23
